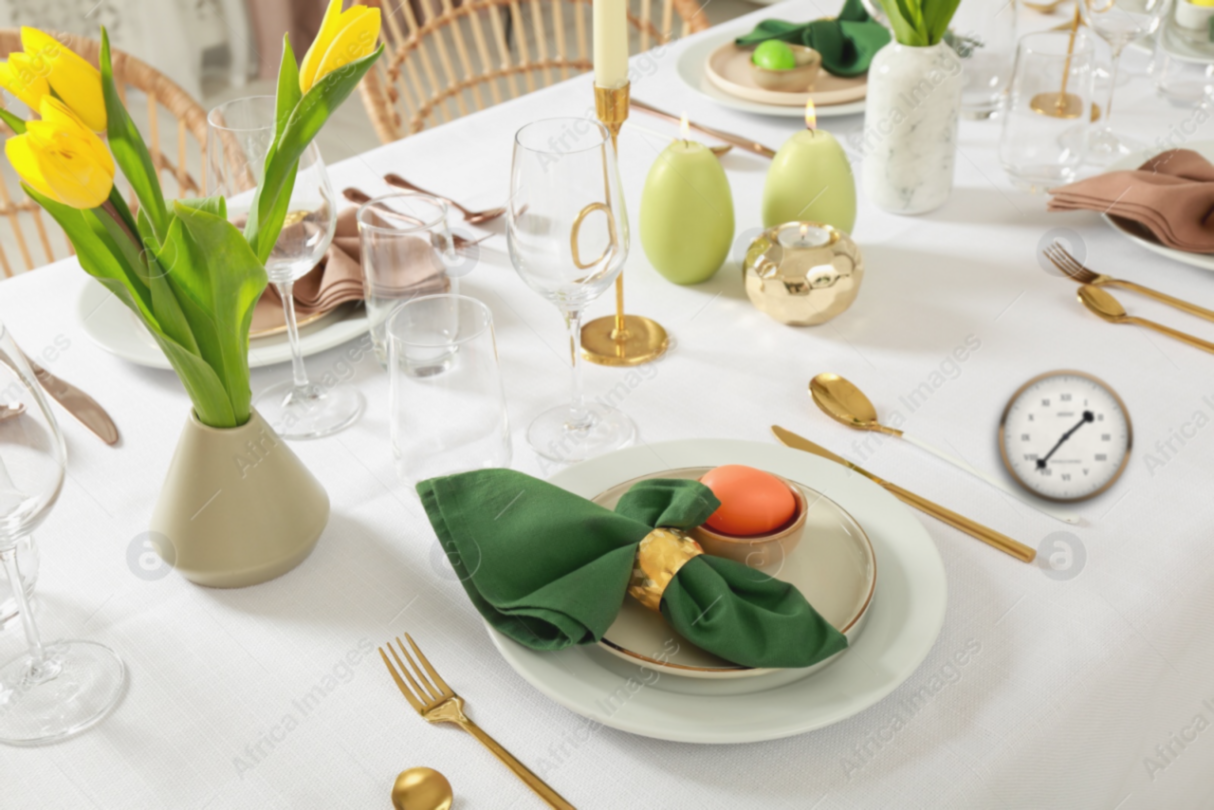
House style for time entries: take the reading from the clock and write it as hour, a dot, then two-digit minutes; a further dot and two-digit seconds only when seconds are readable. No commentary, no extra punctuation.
1.37
